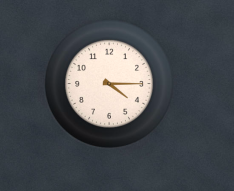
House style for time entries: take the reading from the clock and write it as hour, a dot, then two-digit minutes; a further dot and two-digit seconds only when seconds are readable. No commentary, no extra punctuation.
4.15
